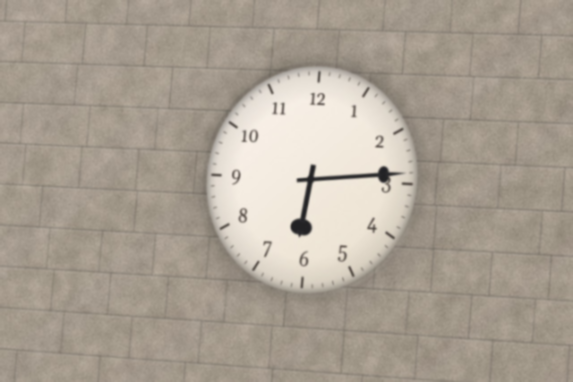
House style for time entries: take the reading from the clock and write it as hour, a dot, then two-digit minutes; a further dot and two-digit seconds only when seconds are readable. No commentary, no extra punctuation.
6.14
